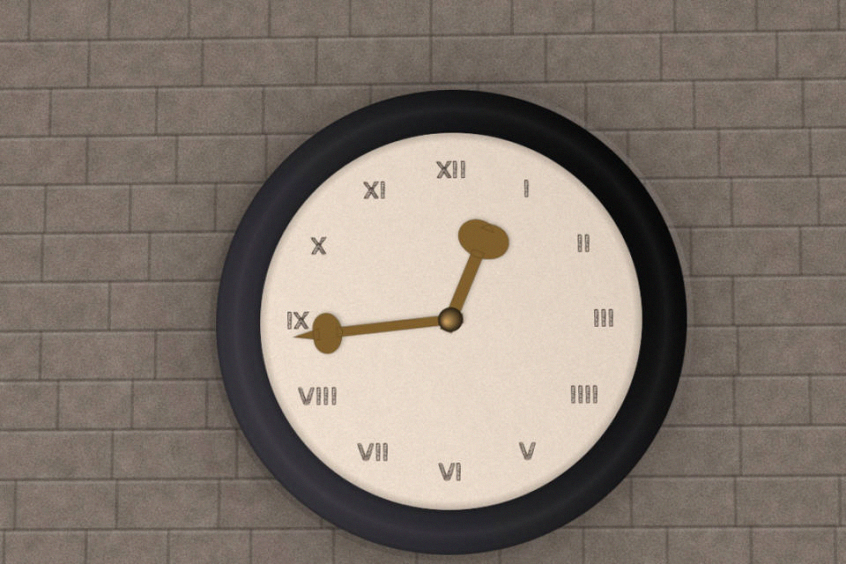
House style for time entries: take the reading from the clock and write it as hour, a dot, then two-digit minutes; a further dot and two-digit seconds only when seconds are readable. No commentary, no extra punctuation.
12.44
